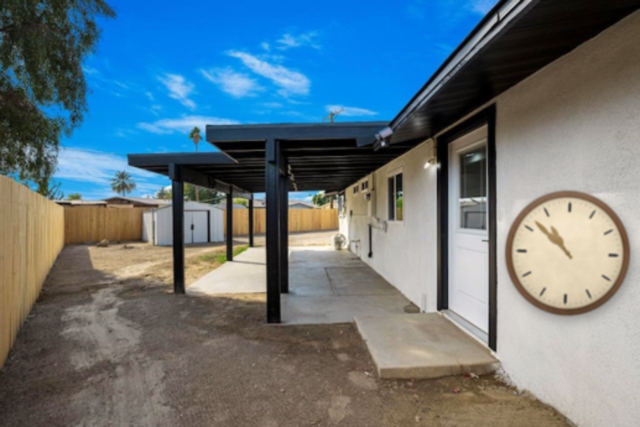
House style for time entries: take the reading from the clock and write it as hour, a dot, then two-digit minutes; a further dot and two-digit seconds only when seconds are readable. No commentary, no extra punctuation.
10.52
